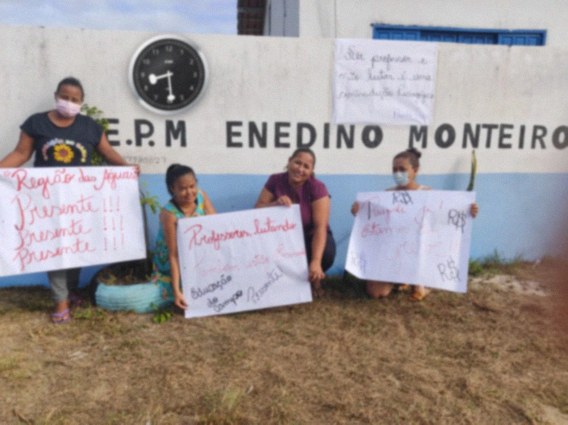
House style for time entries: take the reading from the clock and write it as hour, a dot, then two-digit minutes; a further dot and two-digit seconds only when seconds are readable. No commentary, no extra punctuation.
8.29
